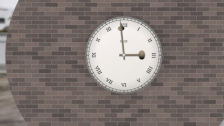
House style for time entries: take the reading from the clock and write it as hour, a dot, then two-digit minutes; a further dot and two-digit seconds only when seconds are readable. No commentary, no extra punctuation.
2.59
